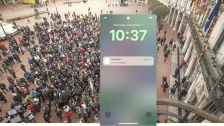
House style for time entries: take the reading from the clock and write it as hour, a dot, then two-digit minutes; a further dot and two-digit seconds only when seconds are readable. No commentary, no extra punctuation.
10.37
